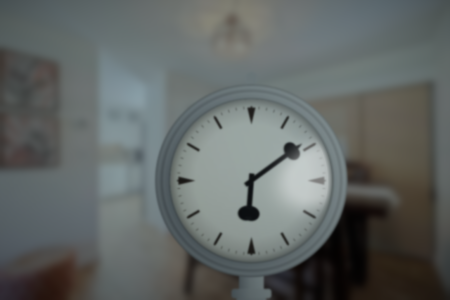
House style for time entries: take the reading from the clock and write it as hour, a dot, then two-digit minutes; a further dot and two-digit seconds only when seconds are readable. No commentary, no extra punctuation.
6.09
